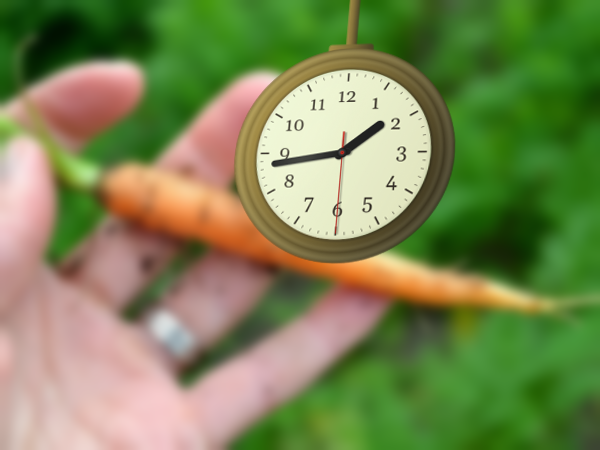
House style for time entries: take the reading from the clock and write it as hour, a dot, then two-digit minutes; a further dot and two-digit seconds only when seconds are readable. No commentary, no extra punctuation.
1.43.30
